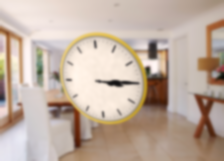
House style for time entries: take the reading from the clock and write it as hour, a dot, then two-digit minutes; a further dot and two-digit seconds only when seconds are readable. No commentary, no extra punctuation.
3.15
